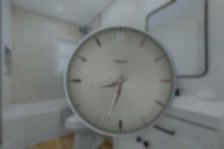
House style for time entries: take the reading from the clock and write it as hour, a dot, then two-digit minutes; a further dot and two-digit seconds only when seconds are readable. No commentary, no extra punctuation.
8.33
